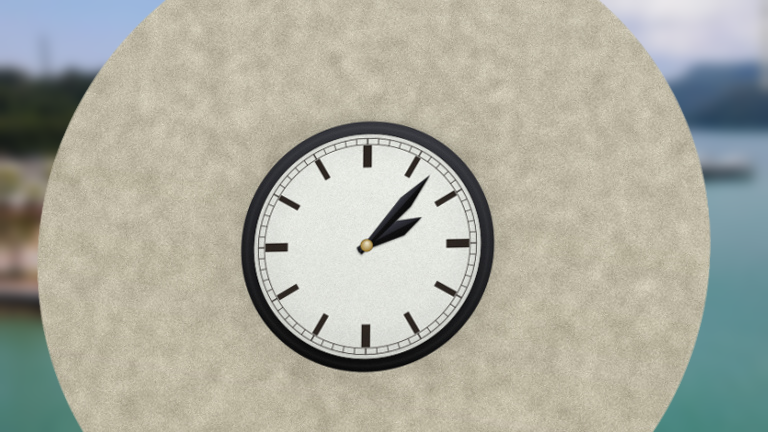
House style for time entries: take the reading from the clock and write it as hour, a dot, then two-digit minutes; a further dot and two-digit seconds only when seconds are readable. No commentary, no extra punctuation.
2.07
